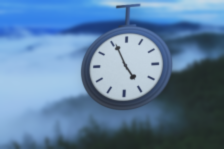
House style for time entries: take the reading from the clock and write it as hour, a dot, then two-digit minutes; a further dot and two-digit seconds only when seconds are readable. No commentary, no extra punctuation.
4.56
